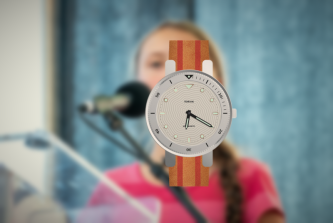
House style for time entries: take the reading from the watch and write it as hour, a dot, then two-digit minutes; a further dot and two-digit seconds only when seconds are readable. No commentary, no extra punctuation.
6.20
